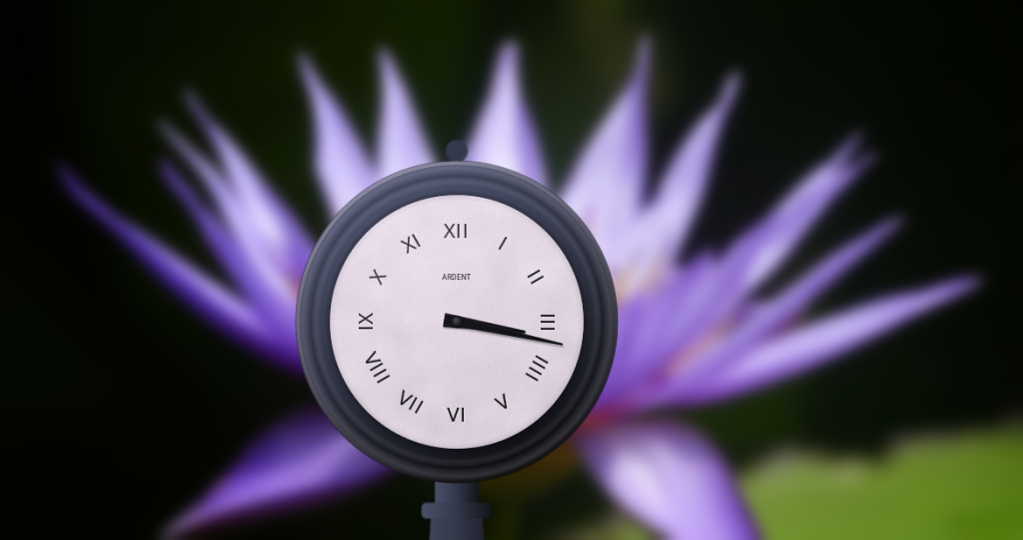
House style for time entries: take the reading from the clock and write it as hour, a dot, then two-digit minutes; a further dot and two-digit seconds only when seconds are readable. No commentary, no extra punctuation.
3.17
